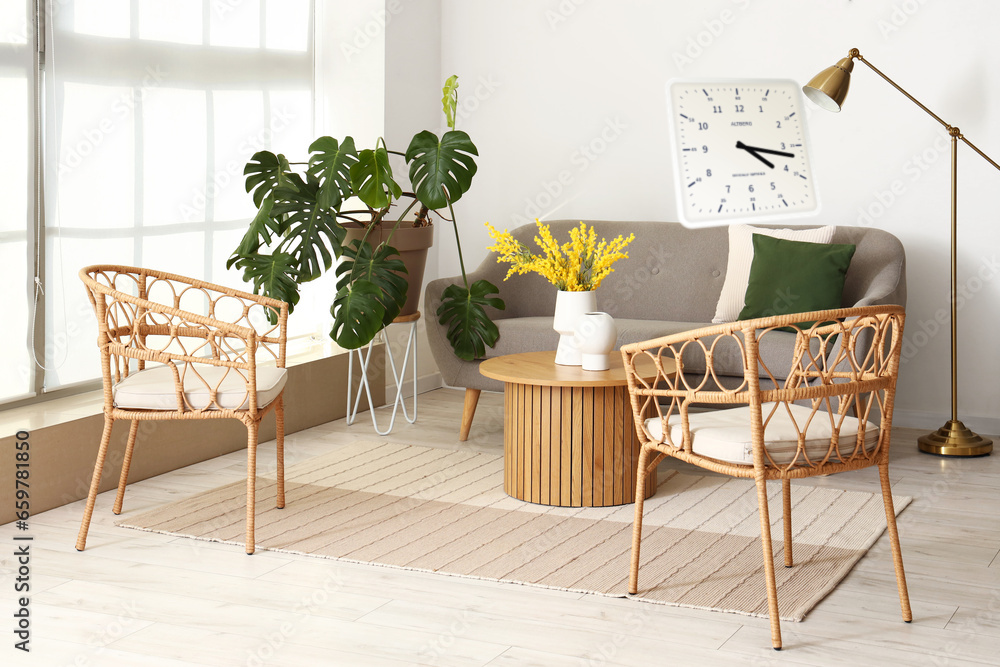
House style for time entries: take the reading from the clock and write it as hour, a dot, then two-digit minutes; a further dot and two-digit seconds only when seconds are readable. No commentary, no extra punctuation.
4.17
